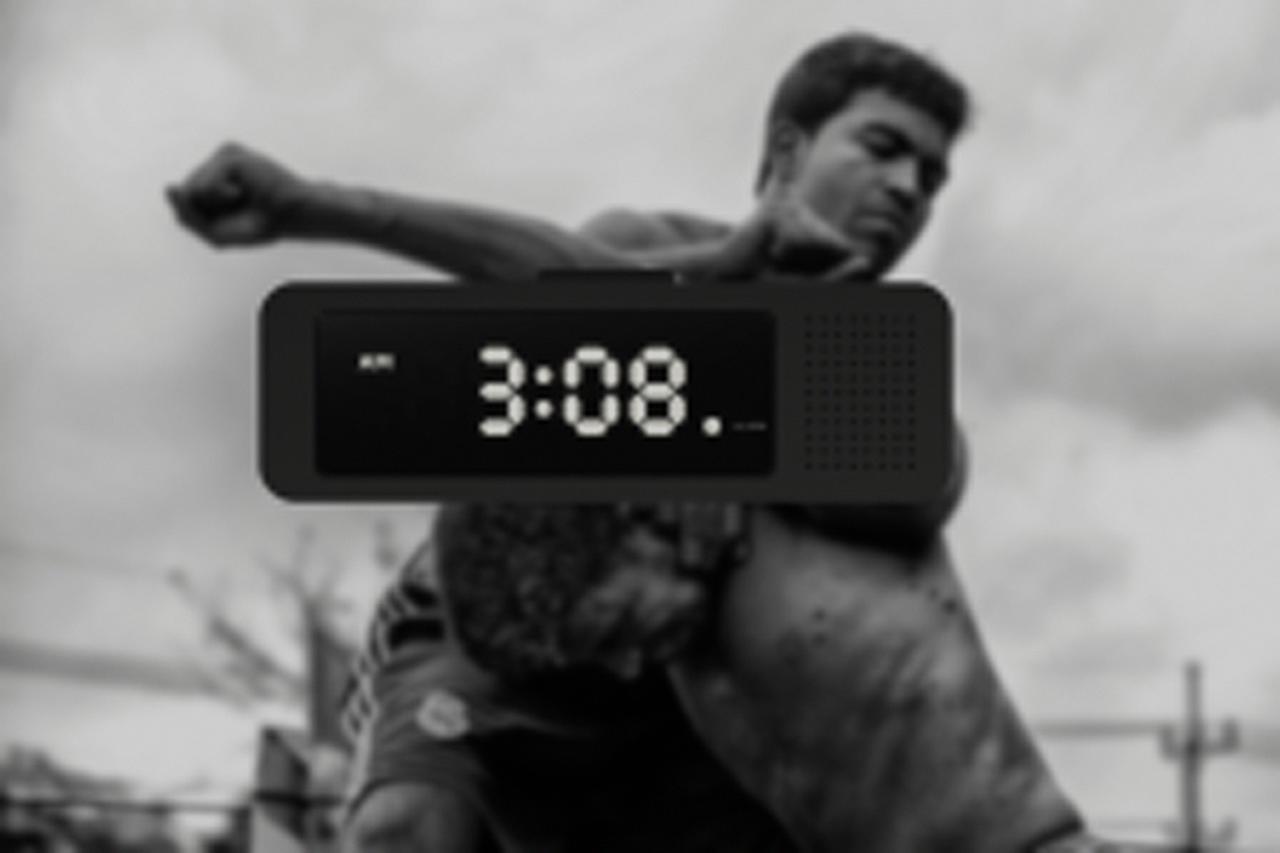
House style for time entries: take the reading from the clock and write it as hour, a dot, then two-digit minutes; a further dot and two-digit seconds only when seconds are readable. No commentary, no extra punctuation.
3.08
